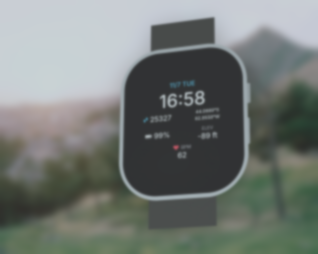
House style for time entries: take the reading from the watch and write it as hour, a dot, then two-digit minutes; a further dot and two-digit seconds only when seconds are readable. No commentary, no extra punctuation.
16.58
